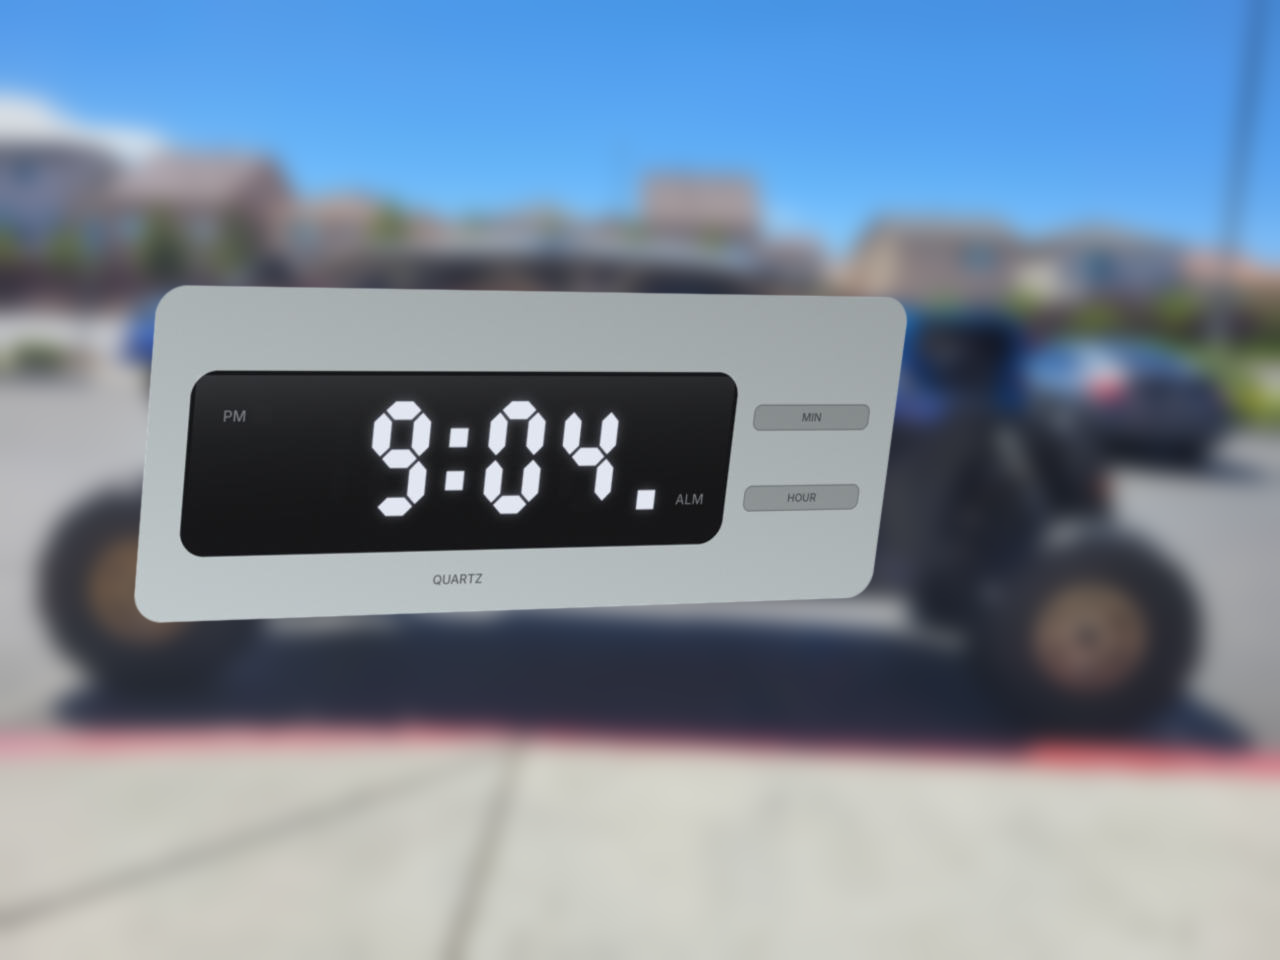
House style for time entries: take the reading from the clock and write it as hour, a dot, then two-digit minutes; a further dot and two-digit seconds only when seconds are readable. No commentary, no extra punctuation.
9.04
